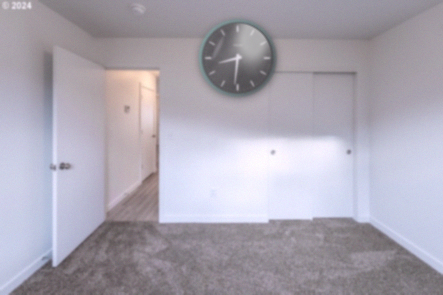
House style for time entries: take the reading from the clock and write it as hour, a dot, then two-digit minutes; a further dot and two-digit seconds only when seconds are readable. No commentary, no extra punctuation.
8.31
